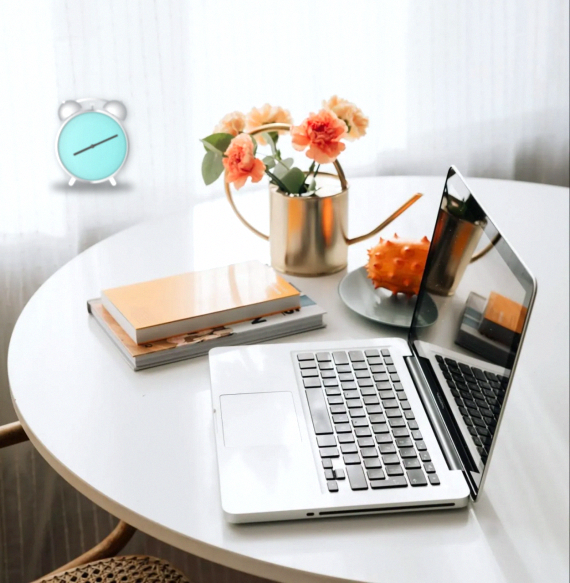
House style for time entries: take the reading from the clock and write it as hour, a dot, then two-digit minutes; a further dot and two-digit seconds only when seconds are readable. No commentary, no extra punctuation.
8.11
